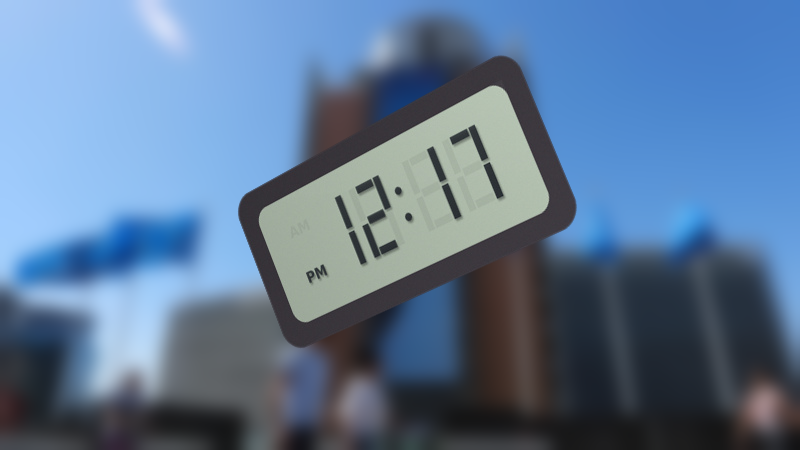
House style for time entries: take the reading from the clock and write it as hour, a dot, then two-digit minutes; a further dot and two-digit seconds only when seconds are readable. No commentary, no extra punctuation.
12.17
